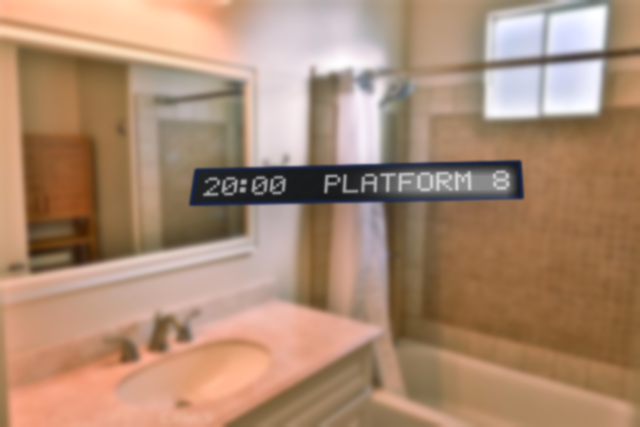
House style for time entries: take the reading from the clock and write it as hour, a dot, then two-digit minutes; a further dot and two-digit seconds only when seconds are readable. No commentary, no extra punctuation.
20.00
